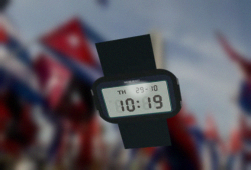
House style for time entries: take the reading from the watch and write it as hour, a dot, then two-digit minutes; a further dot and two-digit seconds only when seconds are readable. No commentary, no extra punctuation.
10.19
